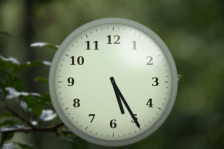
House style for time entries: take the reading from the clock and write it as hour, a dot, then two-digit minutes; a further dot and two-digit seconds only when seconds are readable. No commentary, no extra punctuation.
5.25
